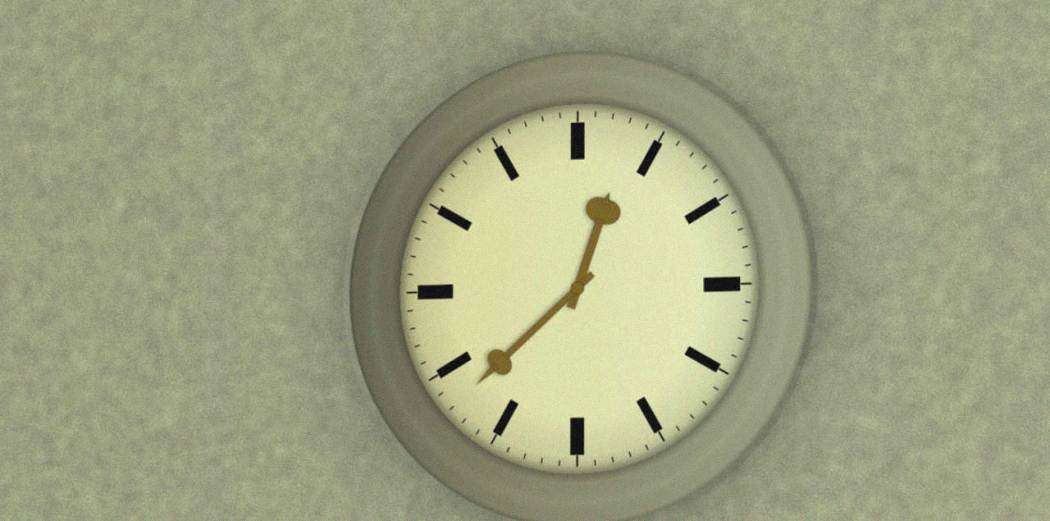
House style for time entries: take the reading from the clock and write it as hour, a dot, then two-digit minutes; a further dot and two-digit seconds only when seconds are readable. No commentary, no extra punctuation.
12.38
